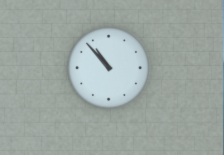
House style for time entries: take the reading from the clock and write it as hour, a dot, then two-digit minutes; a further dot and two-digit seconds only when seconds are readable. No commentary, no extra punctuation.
10.53
